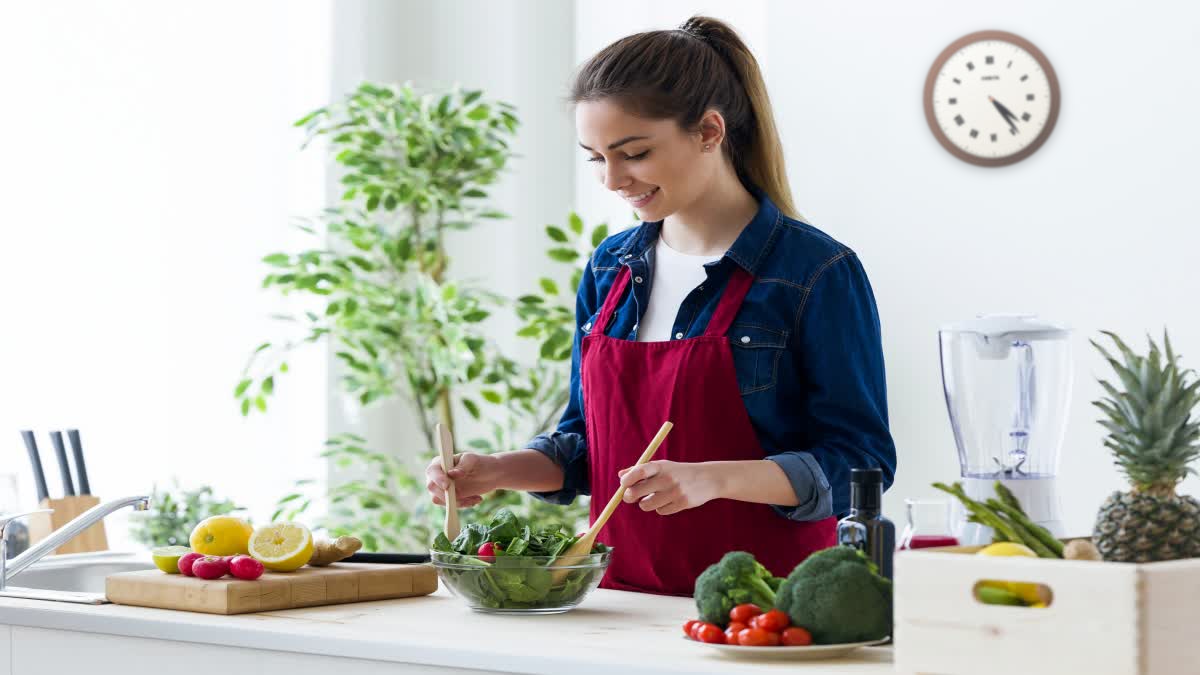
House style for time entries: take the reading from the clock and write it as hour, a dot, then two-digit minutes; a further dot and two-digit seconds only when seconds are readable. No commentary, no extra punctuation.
4.24
